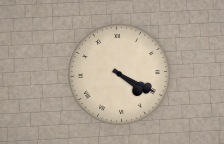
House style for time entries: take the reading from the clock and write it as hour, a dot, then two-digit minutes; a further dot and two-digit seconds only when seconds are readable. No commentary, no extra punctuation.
4.20
